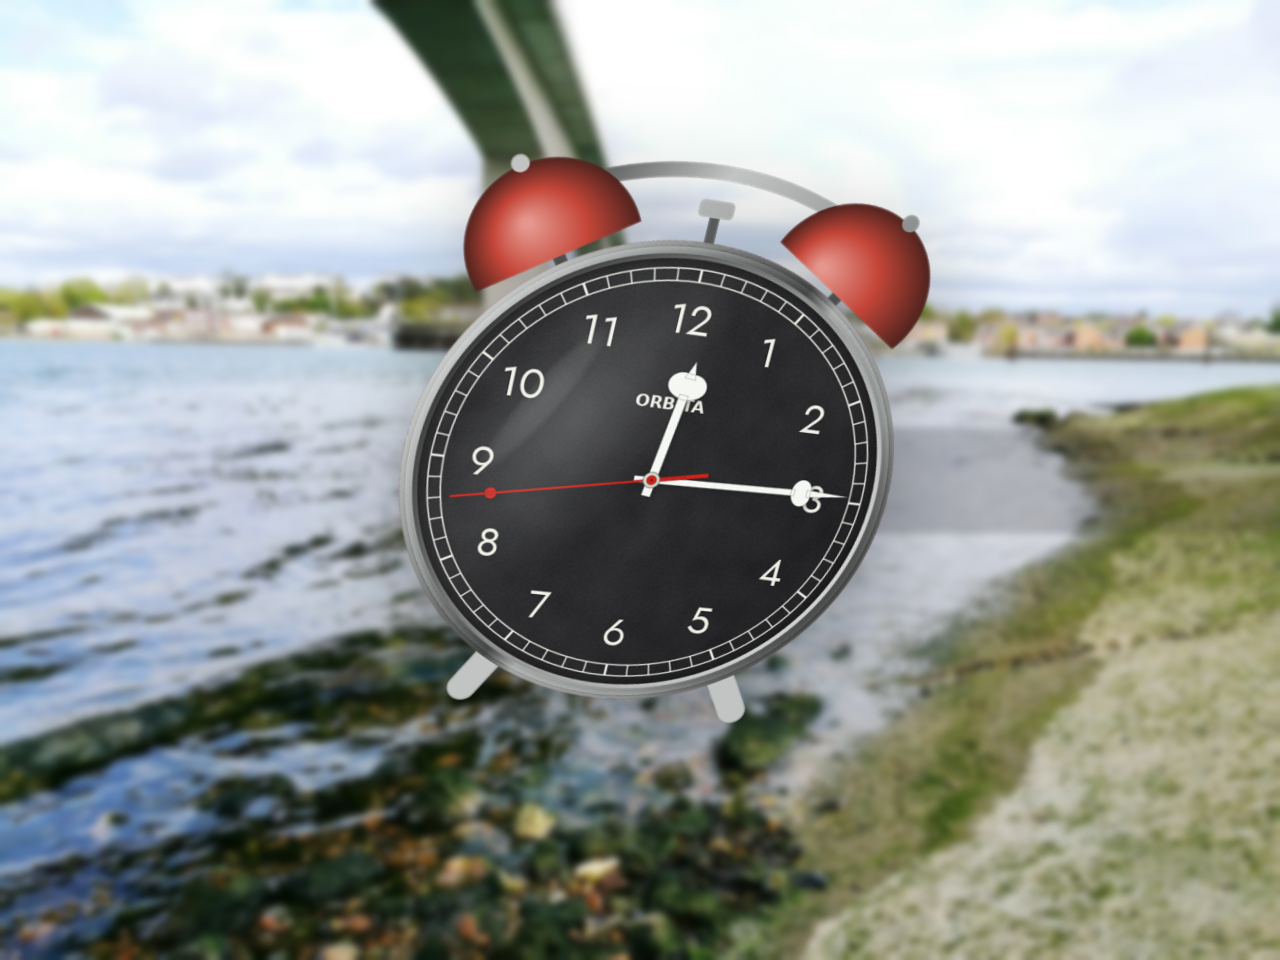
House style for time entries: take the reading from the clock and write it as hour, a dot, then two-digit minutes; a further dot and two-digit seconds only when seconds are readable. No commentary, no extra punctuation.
12.14.43
